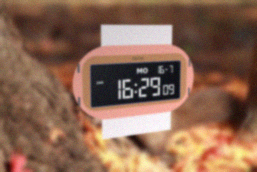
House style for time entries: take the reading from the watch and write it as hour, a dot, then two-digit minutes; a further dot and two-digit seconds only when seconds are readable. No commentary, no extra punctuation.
16.29
